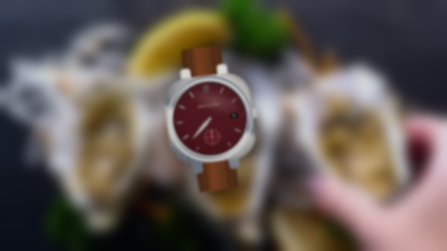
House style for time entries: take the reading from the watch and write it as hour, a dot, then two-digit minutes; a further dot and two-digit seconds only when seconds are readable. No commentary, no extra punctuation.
7.38
